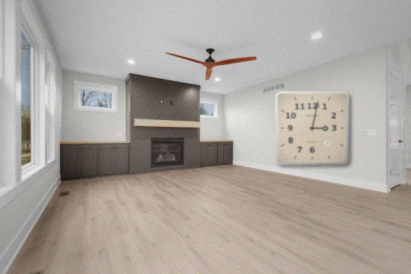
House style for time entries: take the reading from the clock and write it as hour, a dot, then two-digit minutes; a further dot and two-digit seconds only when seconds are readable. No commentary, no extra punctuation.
3.02
